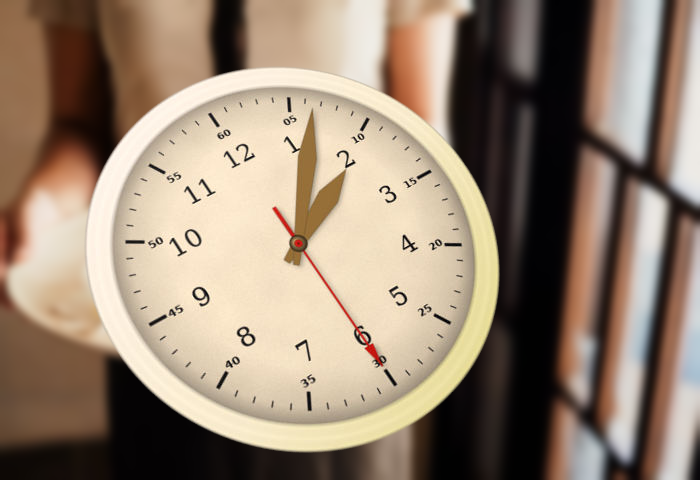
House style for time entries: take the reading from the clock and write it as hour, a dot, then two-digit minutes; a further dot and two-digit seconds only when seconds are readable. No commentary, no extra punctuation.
2.06.30
